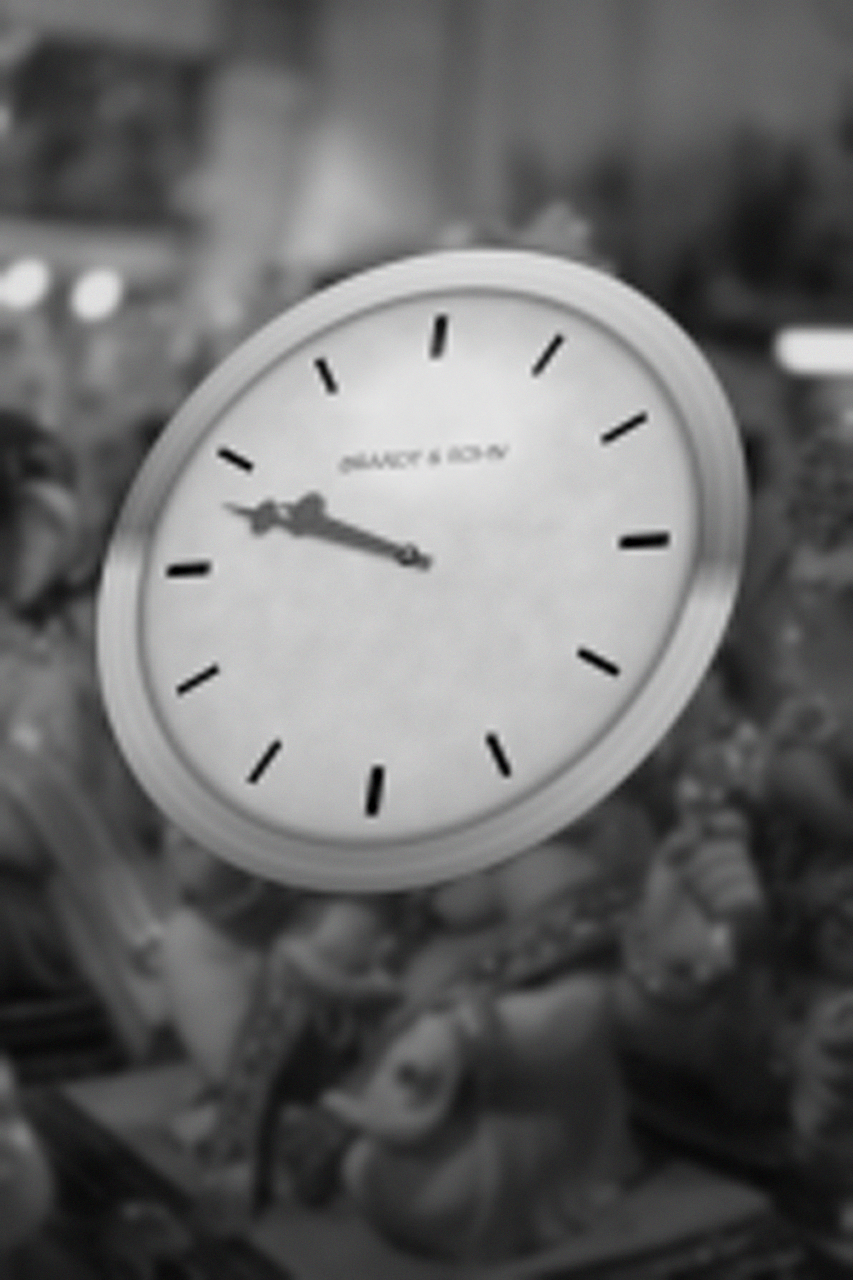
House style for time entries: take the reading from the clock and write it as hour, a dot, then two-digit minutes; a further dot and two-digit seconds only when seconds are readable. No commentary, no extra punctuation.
9.48
